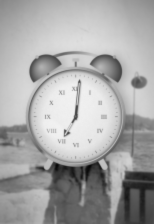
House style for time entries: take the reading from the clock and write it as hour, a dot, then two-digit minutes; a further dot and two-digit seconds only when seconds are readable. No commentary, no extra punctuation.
7.01
